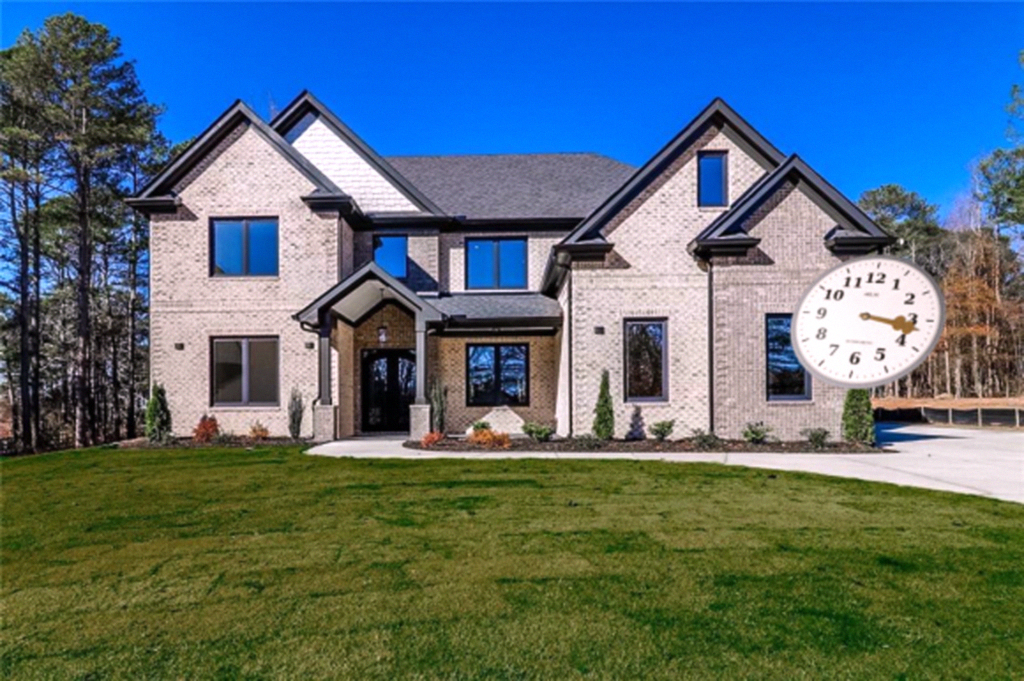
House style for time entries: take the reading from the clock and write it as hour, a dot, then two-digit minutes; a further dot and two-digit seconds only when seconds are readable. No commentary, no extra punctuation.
3.17
